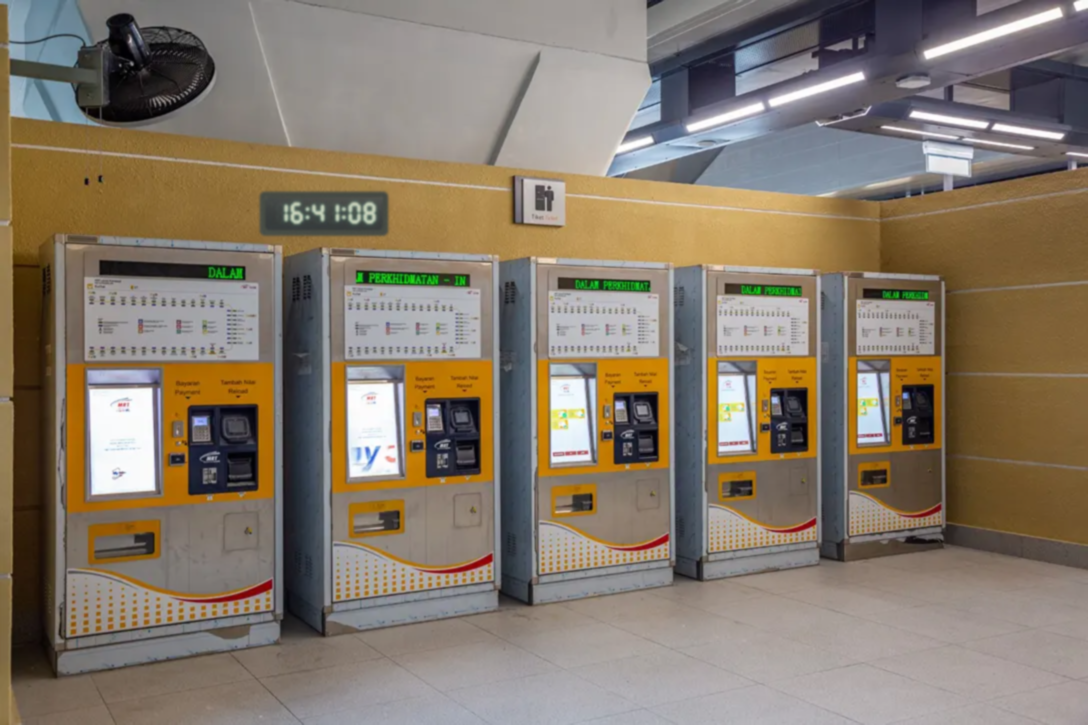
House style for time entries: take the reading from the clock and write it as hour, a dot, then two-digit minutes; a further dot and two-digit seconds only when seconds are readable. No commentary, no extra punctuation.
16.41.08
